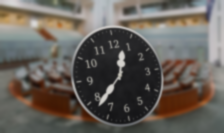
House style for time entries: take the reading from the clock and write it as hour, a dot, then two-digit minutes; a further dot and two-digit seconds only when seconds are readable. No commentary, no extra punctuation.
12.38
